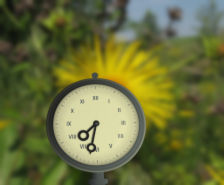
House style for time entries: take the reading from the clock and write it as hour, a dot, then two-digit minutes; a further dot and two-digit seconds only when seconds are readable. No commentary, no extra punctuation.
7.32
